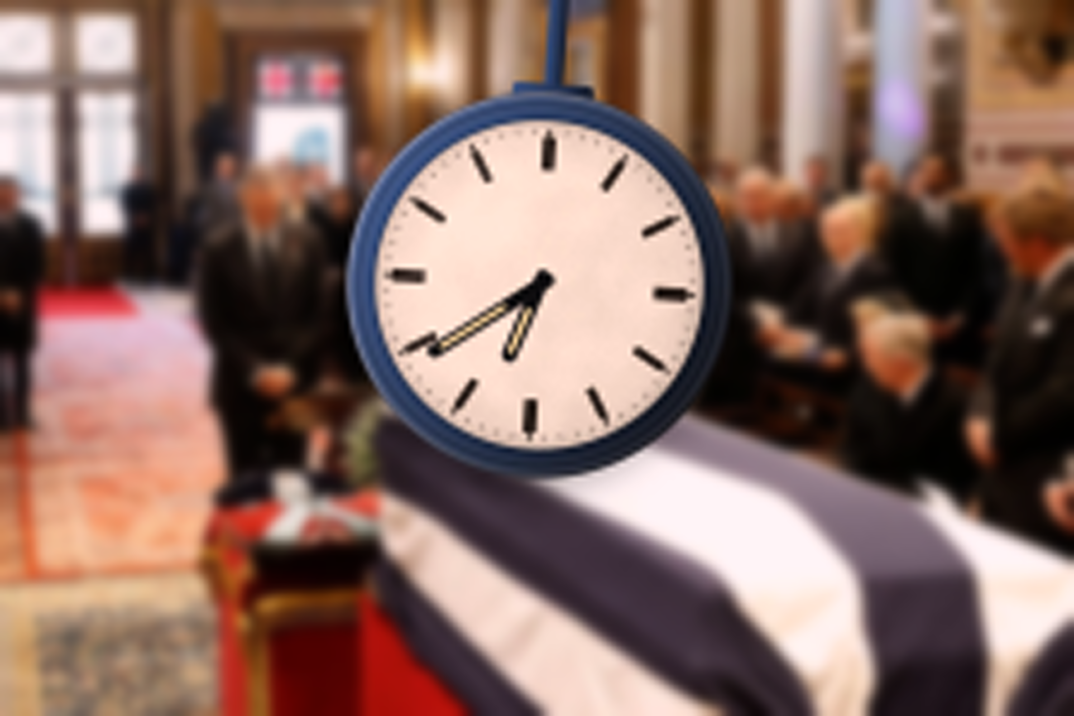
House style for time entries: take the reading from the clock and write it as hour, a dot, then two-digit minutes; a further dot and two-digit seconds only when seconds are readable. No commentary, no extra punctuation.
6.39
